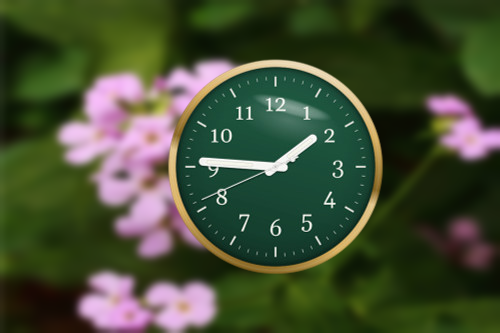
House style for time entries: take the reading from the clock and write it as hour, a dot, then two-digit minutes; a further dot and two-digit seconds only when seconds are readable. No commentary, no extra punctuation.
1.45.41
